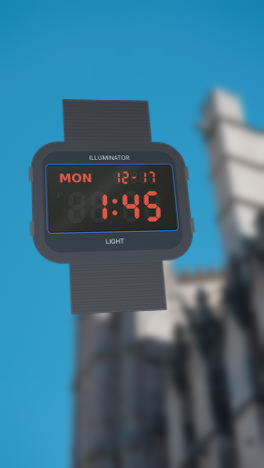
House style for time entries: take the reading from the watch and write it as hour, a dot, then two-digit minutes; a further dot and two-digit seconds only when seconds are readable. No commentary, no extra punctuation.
1.45
